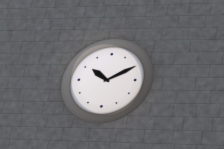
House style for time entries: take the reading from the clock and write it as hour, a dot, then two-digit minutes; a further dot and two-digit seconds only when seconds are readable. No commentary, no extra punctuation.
10.10
